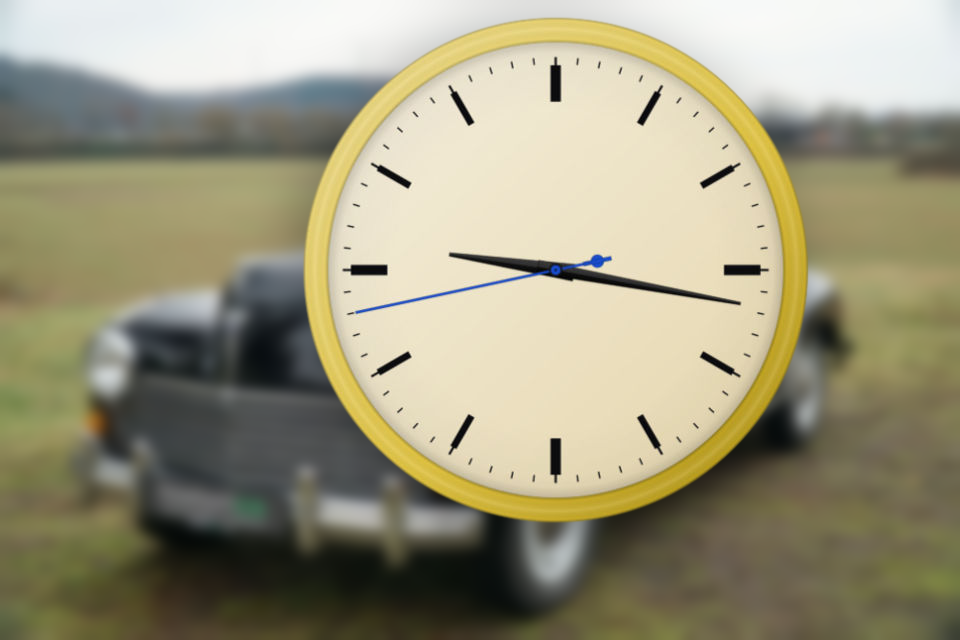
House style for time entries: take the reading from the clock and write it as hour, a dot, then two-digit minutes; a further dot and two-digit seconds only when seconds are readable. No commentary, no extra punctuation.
9.16.43
